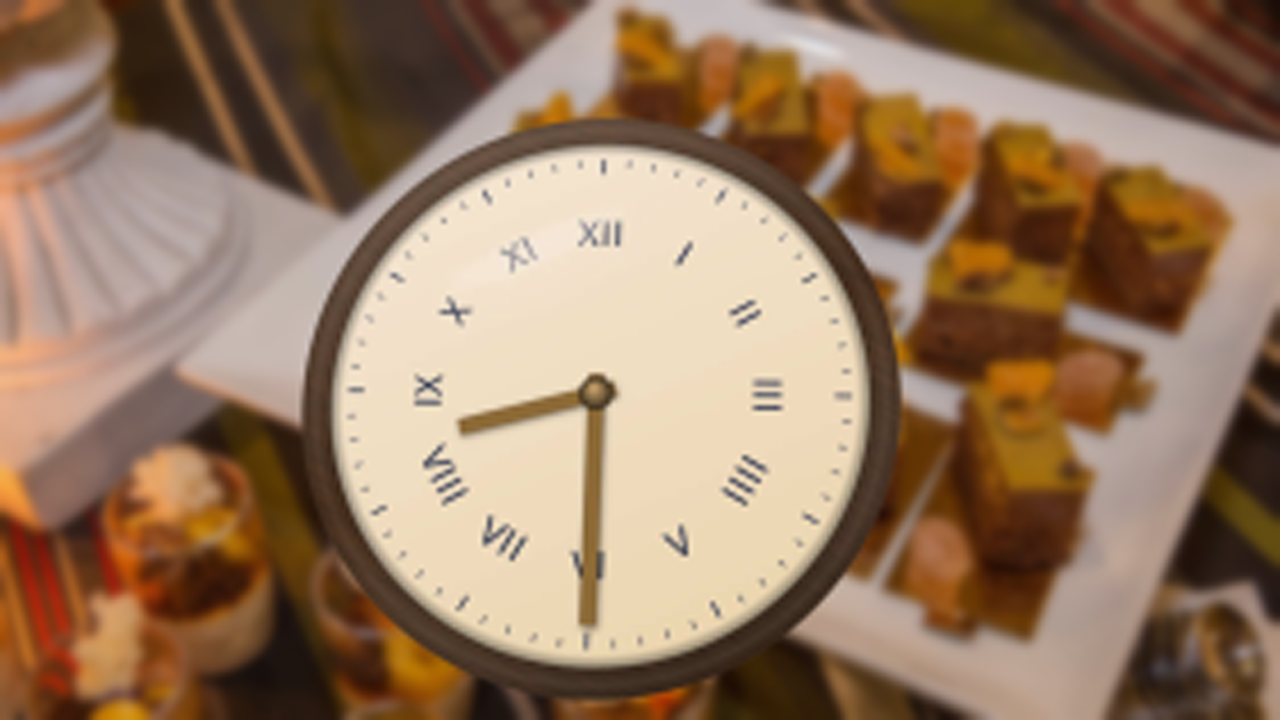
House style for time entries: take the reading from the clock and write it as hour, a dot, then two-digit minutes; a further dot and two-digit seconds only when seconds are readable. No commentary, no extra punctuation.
8.30
